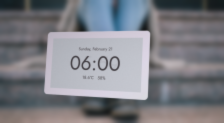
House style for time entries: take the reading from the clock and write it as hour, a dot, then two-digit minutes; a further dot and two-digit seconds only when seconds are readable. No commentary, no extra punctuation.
6.00
